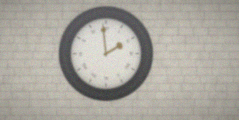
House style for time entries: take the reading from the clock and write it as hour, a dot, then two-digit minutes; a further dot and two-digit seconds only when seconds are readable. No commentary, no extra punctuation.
1.59
